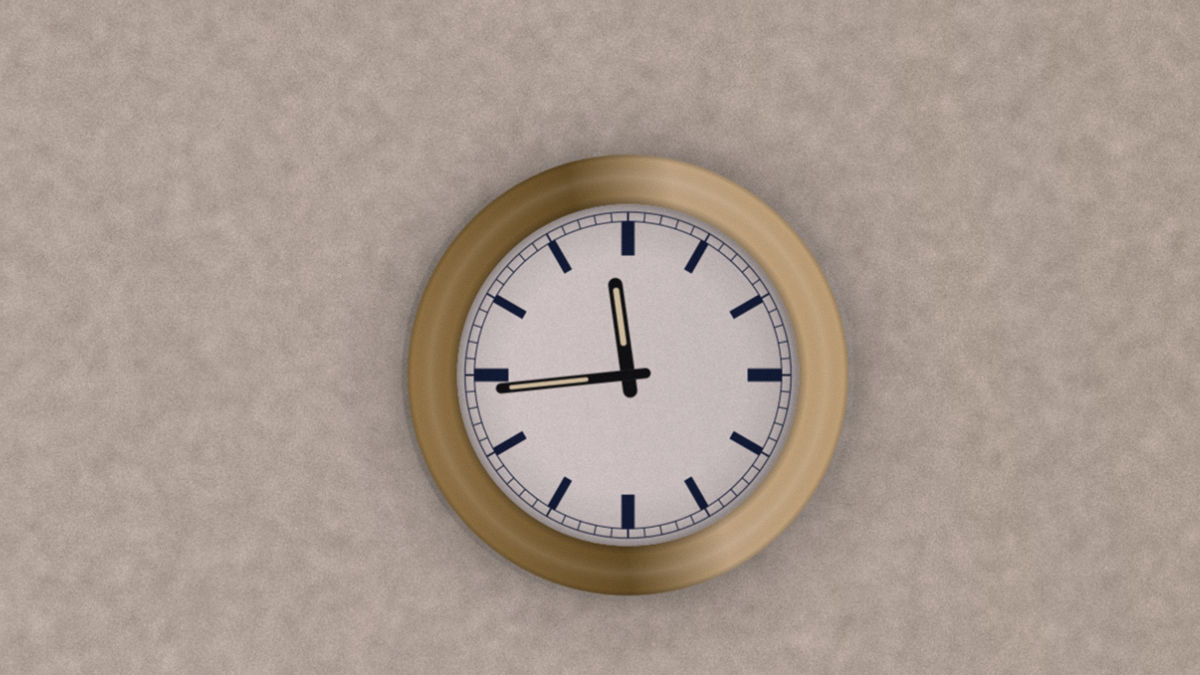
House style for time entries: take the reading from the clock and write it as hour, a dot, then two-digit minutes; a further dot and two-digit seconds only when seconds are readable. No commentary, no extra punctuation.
11.44
